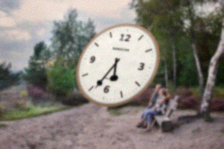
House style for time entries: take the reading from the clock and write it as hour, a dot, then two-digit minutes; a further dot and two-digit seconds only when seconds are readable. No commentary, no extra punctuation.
5.34
